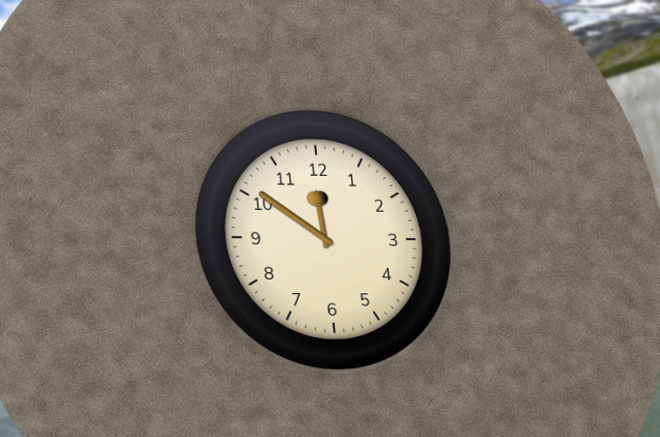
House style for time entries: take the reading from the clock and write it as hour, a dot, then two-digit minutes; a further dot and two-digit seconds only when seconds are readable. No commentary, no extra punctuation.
11.51
